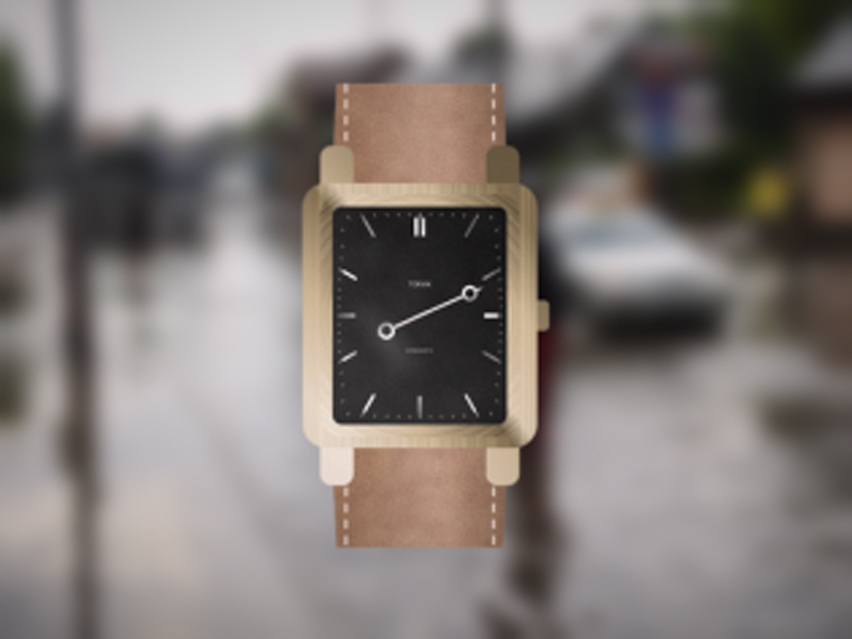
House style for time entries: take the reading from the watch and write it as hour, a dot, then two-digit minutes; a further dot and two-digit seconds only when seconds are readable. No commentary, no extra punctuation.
8.11
